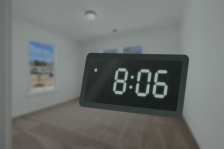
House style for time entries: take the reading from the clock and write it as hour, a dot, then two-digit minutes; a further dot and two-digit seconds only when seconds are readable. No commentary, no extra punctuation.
8.06
